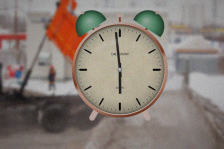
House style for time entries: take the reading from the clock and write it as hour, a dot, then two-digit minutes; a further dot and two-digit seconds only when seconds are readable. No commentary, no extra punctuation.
5.59
